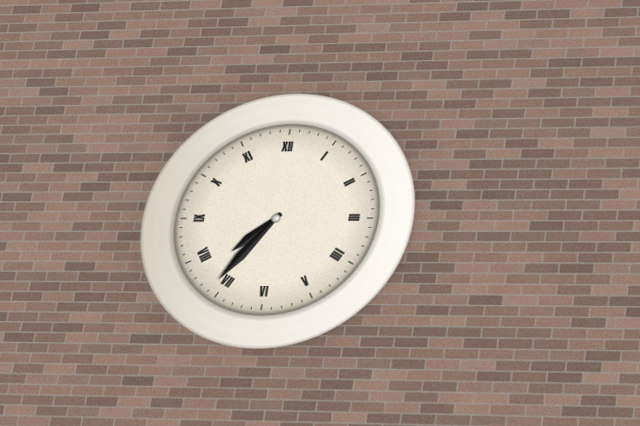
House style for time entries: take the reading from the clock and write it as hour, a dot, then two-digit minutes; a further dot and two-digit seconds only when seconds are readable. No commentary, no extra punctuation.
7.36
